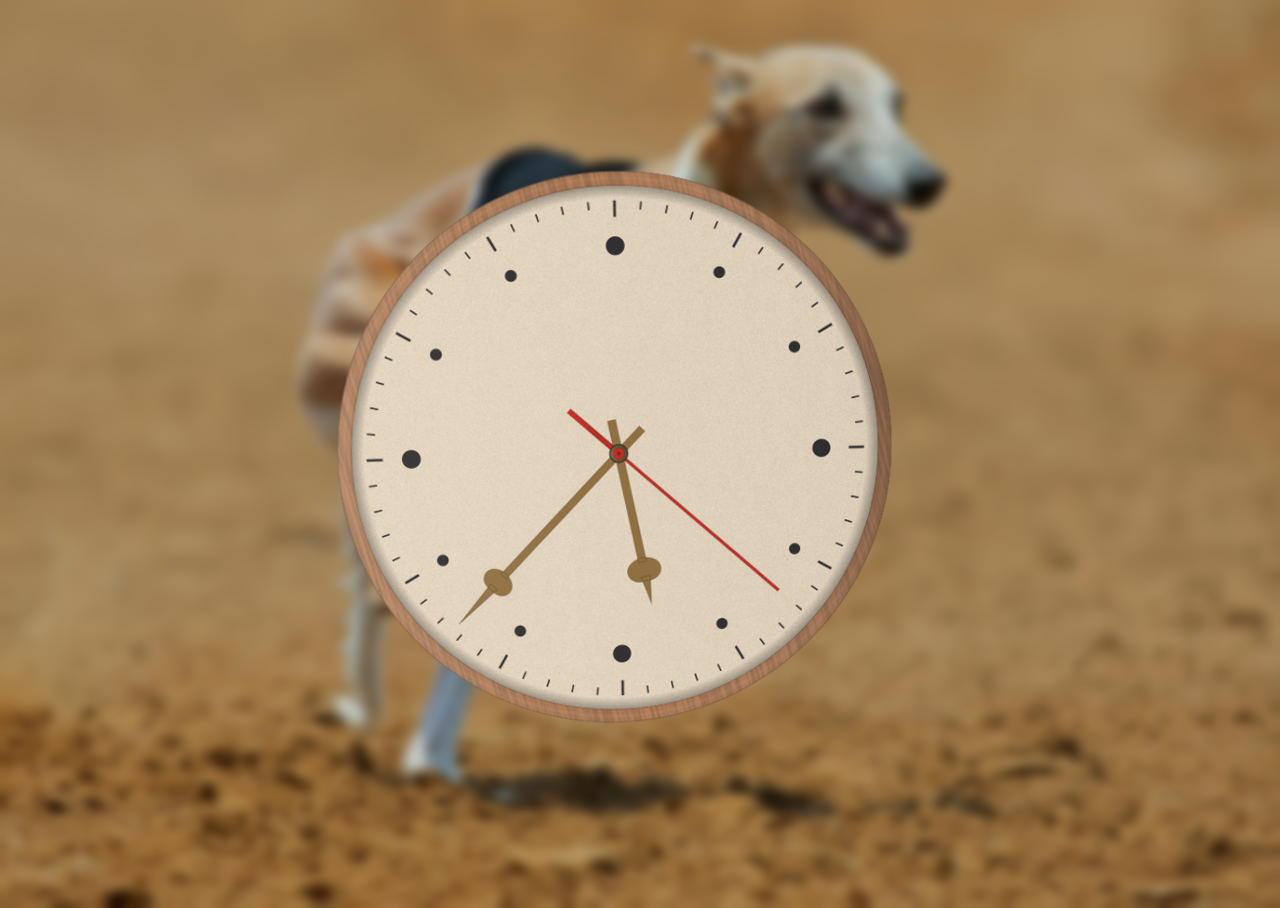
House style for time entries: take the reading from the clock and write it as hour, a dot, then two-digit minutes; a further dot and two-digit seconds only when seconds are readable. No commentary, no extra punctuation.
5.37.22
